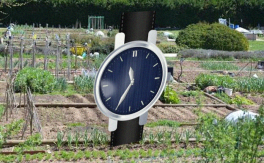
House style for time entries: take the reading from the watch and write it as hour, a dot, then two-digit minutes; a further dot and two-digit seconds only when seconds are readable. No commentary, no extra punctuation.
11.35
